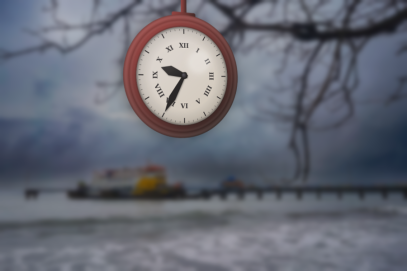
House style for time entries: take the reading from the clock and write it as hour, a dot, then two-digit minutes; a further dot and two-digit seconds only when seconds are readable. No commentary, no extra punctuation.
9.35
